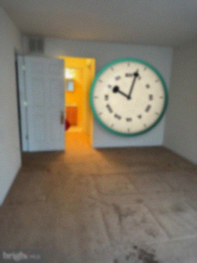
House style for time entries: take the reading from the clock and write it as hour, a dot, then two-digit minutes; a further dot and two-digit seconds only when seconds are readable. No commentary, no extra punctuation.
10.03
